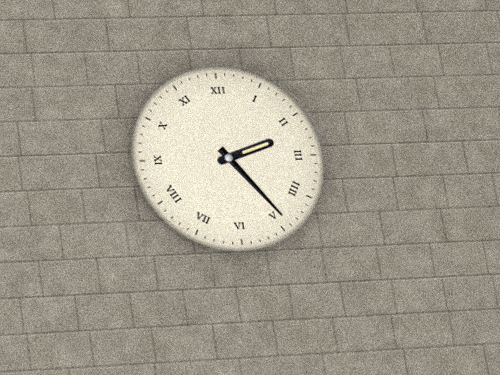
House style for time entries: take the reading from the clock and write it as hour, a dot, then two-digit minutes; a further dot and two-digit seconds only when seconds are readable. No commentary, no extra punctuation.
2.24
